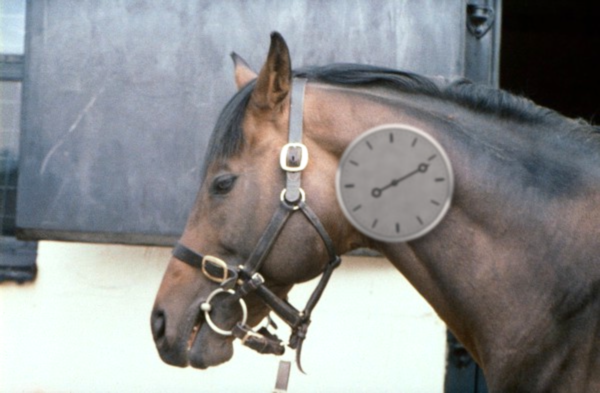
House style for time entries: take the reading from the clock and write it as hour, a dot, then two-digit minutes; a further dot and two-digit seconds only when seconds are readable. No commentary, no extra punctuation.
8.11
